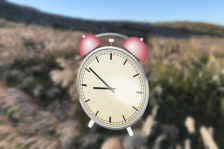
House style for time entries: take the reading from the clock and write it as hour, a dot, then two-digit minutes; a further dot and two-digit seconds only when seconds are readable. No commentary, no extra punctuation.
8.51
